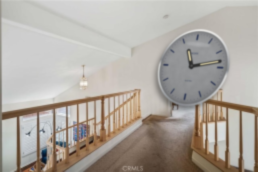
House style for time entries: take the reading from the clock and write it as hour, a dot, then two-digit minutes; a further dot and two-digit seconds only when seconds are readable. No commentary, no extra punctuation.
11.13
